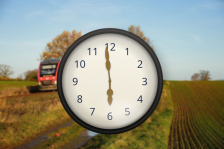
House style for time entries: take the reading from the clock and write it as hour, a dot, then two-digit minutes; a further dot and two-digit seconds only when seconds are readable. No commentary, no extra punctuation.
5.59
